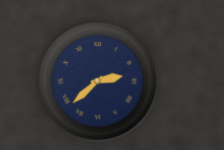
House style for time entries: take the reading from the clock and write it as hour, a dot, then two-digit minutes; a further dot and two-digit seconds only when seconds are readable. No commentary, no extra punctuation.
2.38
